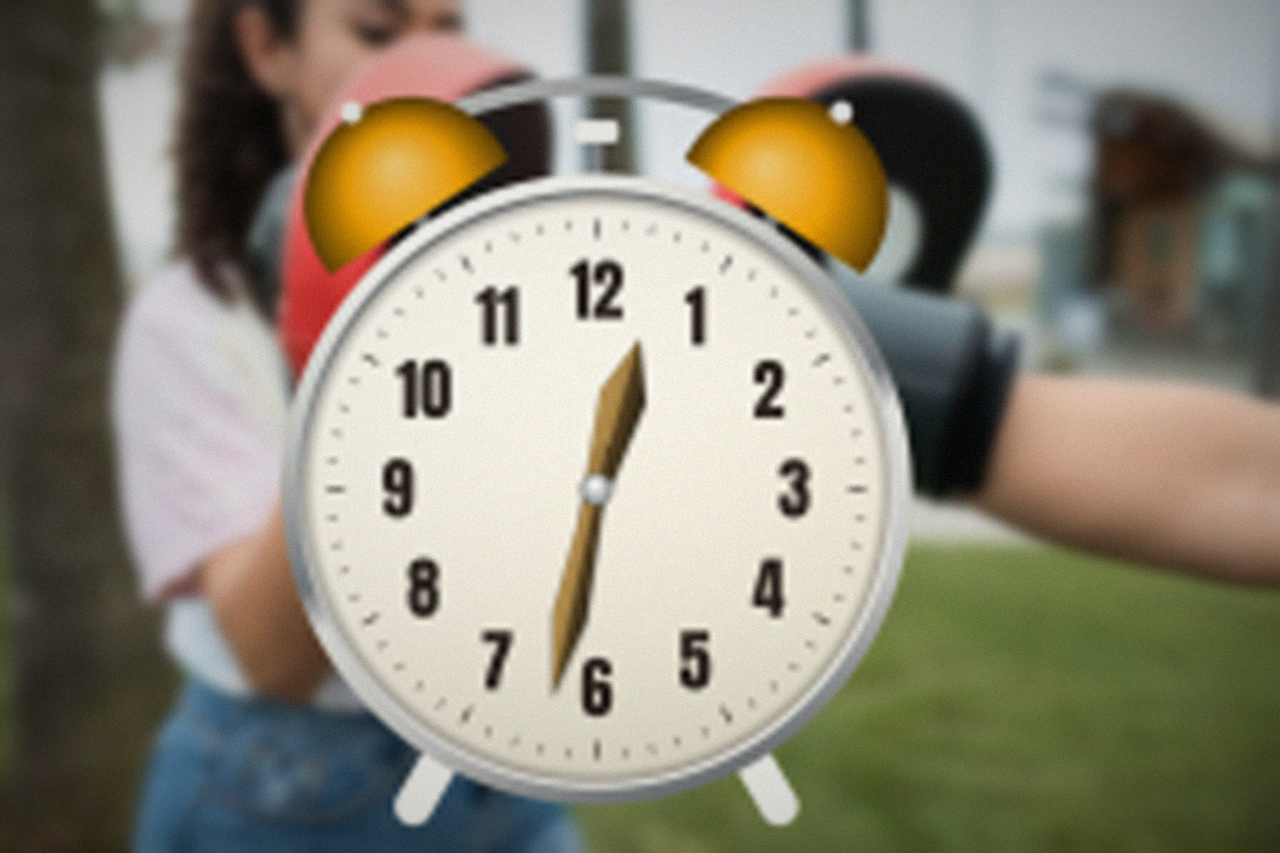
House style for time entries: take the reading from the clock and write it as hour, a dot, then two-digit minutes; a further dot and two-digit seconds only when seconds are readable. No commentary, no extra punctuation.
12.32
